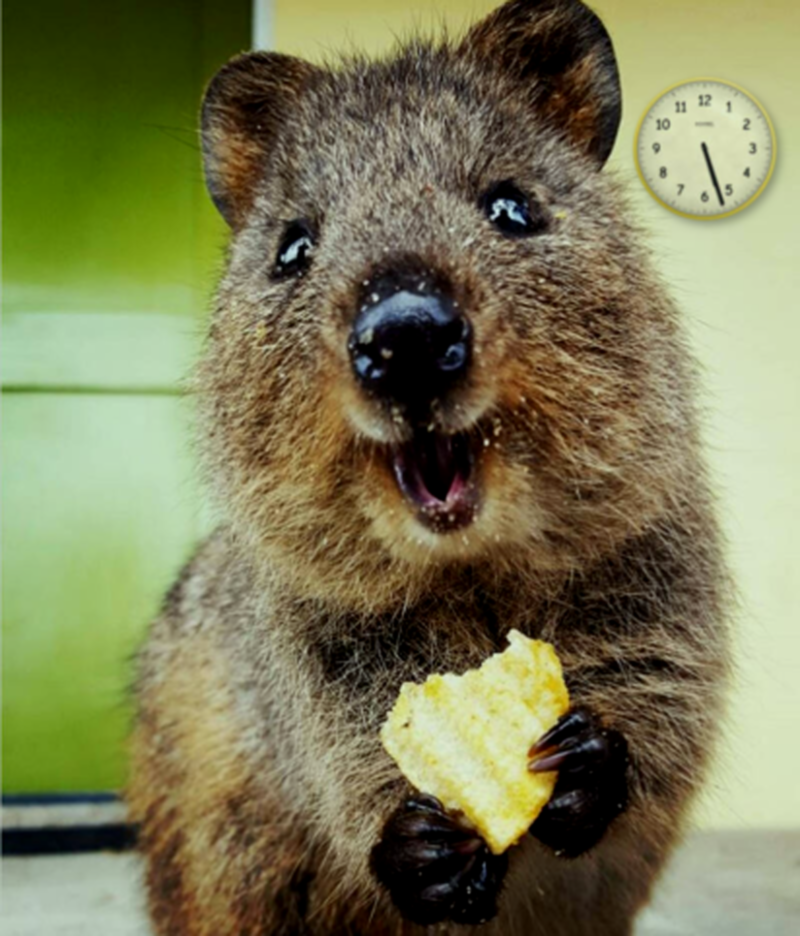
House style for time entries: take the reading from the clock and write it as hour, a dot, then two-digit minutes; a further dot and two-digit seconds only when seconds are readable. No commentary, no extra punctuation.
5.27
